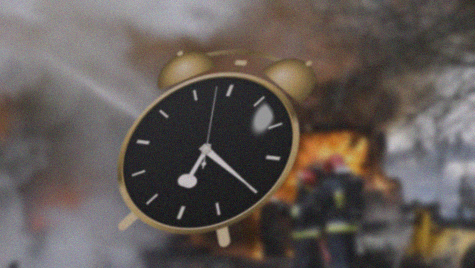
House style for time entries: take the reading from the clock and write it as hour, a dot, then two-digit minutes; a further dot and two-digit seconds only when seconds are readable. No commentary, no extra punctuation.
6.19.58
